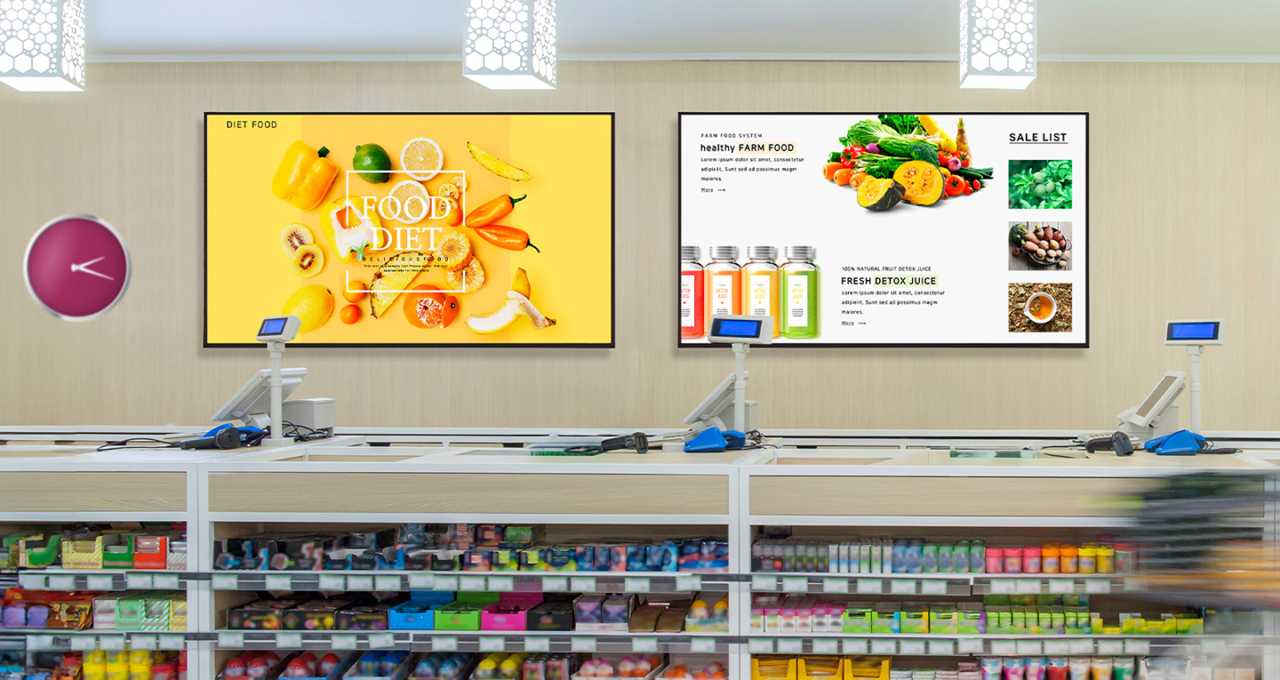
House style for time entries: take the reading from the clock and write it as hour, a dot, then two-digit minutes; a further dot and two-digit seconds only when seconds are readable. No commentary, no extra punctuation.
2.18
